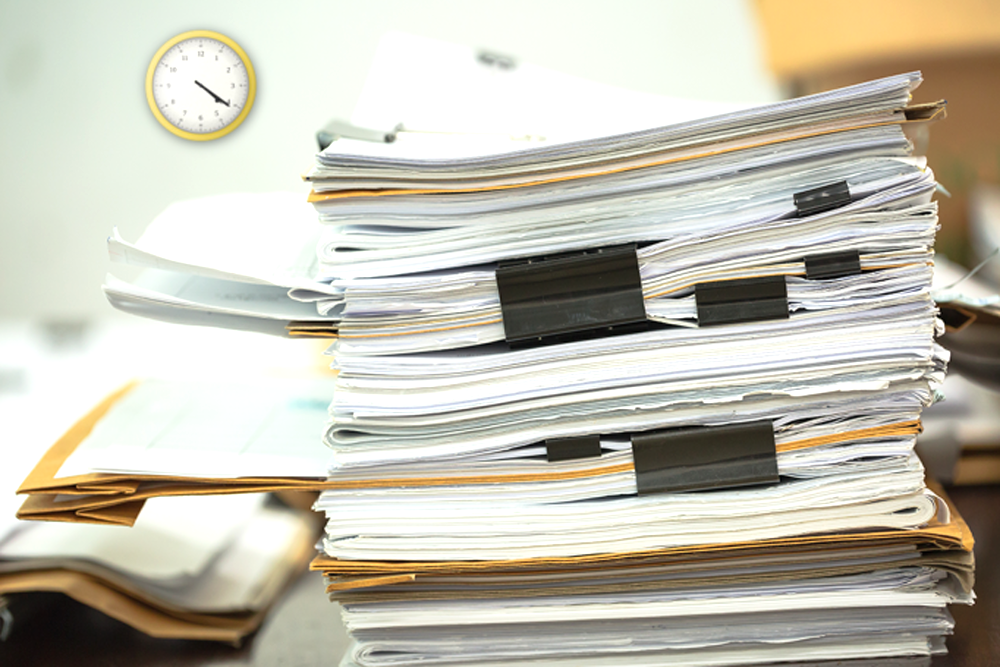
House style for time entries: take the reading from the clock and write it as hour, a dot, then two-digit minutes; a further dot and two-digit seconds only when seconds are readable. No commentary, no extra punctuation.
4.21
